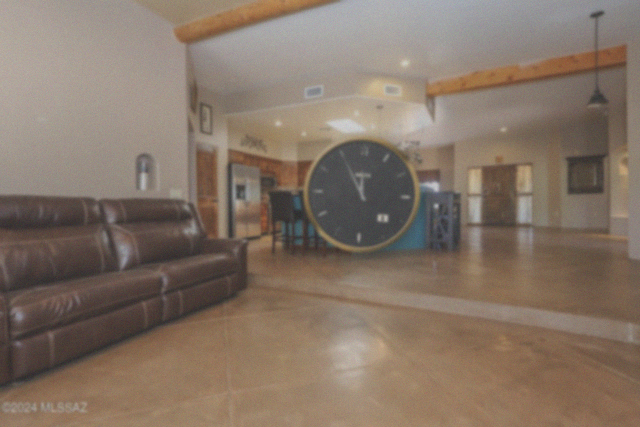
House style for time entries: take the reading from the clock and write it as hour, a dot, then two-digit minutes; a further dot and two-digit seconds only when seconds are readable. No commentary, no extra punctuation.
11.55
